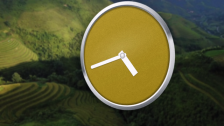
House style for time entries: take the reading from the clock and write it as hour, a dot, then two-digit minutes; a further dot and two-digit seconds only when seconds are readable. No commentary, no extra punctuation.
4.42
